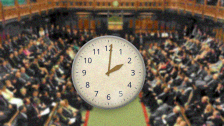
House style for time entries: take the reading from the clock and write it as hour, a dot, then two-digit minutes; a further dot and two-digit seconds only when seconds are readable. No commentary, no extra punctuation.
2.01
